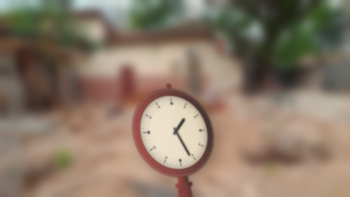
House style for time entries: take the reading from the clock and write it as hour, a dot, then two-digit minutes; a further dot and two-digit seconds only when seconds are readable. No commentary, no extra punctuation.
1.26
